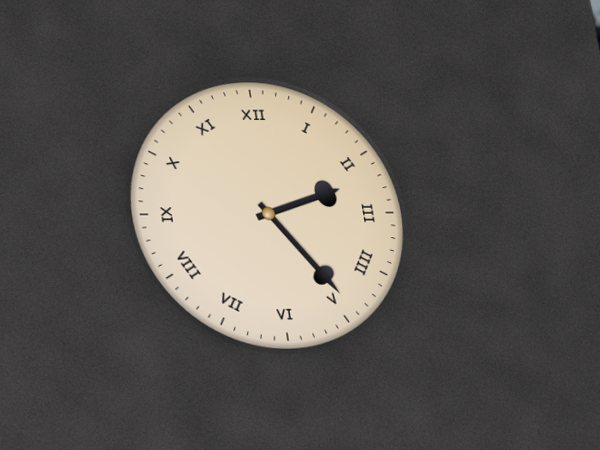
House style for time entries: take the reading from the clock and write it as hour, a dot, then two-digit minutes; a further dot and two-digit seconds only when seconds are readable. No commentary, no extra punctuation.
2.24
